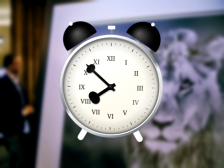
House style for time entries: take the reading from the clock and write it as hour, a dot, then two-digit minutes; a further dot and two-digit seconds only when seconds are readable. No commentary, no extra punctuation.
7.52
